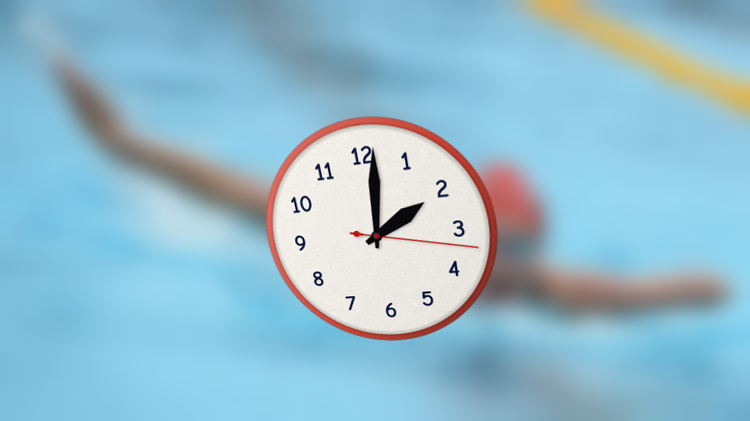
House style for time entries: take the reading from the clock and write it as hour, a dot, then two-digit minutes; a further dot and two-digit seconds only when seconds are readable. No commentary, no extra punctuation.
2.01.17
